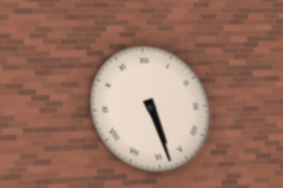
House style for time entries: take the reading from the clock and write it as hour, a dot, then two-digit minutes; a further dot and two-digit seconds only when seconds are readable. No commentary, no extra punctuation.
5.28
